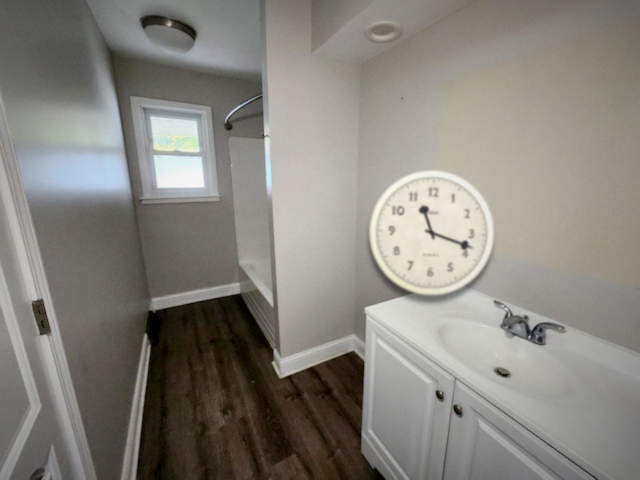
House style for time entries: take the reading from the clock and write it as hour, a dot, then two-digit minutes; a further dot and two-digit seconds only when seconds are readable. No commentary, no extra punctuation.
11.18
